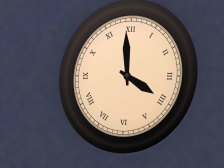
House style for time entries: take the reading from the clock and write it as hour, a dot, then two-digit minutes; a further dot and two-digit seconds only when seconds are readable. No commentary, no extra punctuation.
3.59
